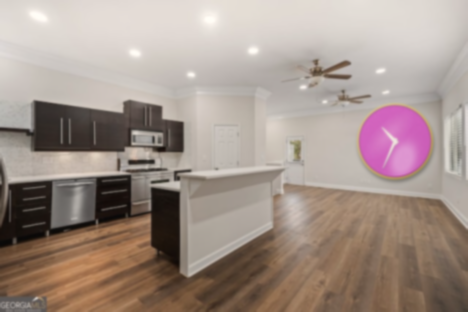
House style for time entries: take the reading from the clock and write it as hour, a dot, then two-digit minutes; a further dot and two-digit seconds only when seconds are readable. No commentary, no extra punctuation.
10.34
